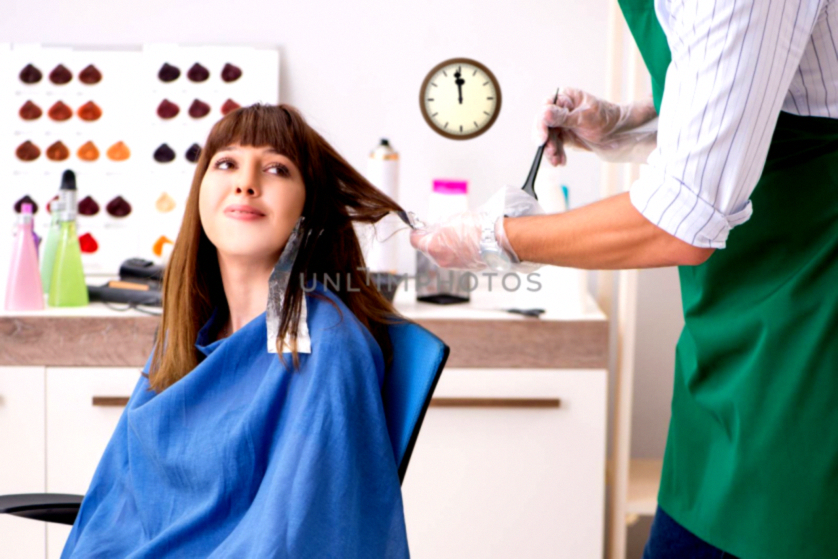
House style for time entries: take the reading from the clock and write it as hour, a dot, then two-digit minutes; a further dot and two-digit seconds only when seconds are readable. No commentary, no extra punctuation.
11.59
